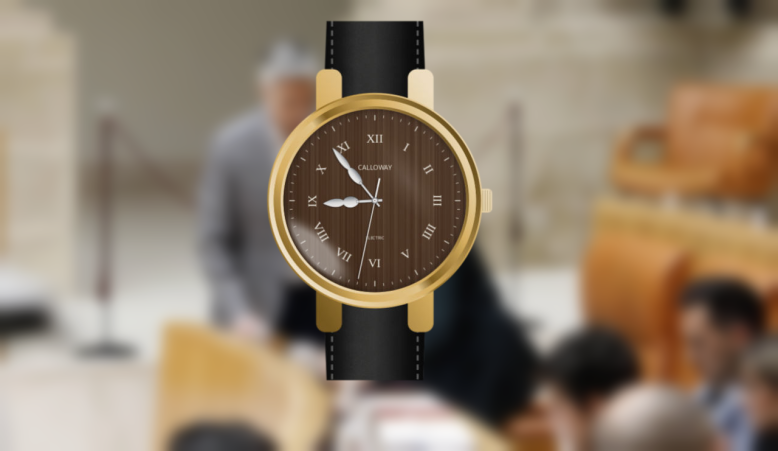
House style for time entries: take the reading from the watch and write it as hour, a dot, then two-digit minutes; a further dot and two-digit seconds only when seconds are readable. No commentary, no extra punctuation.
8.53.32
